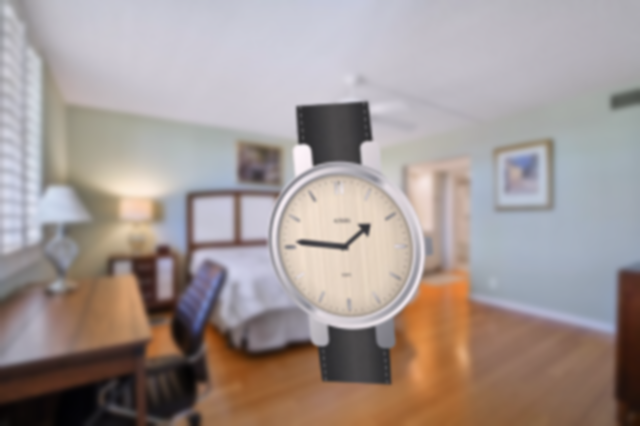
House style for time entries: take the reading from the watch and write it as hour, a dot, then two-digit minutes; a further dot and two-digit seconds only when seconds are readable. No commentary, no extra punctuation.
1.46
